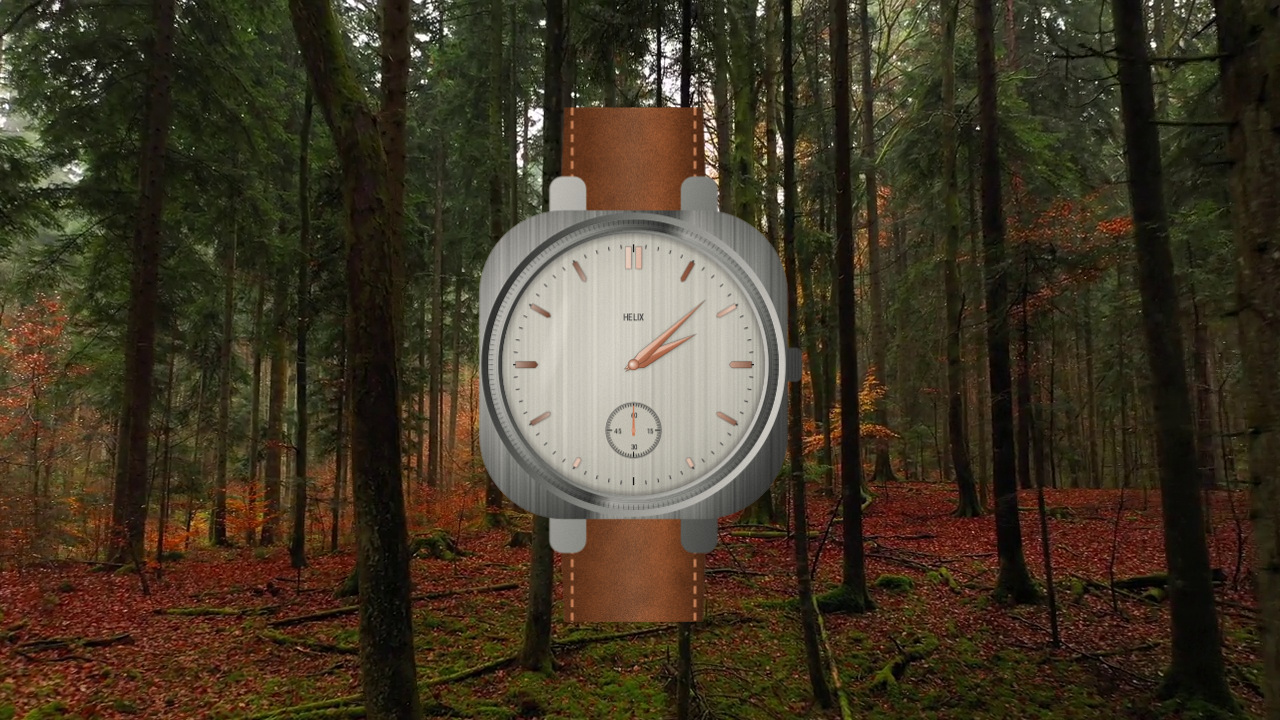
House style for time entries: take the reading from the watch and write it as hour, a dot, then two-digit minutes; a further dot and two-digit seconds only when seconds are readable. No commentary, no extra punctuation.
2.08
